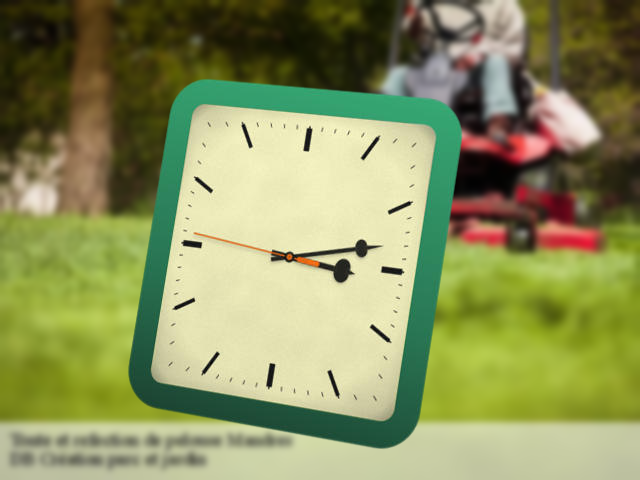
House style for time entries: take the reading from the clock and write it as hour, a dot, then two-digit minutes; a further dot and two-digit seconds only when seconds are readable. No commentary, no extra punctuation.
3.12.46
